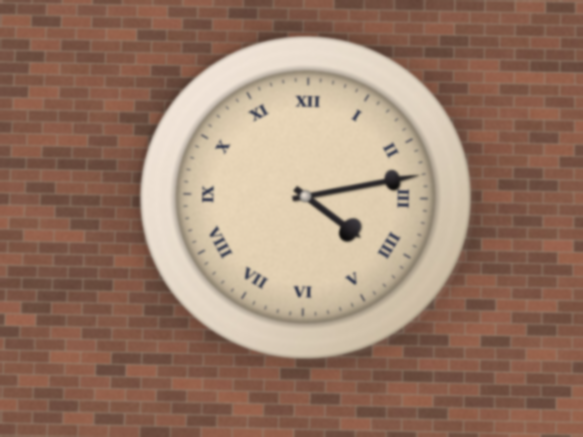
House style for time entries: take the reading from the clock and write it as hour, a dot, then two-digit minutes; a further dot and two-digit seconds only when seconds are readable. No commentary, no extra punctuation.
4.13
